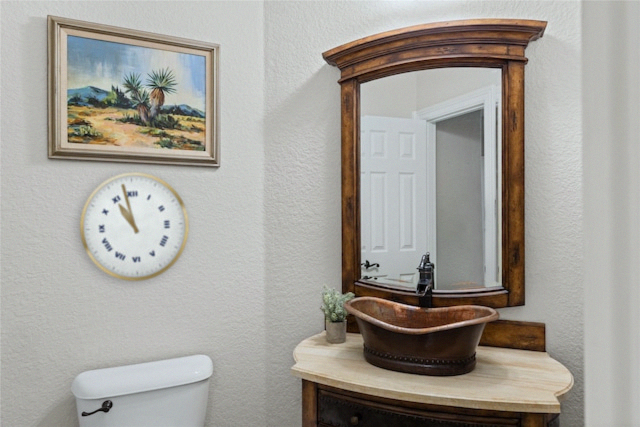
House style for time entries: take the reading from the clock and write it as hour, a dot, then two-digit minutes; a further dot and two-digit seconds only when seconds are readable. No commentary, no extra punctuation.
10.58
